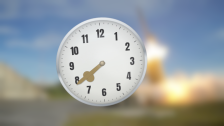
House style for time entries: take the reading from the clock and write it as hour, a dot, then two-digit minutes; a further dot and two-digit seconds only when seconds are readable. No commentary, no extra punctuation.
7.39
